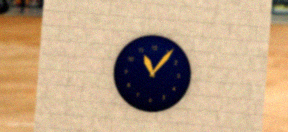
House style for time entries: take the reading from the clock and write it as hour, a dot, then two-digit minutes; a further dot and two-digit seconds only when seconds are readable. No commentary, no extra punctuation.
11.06
